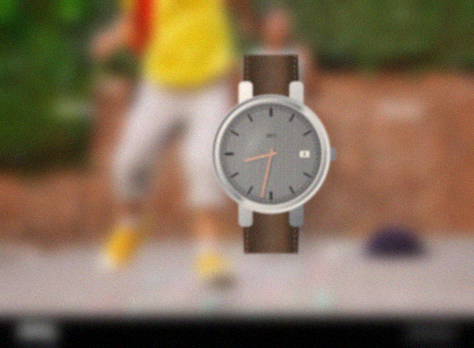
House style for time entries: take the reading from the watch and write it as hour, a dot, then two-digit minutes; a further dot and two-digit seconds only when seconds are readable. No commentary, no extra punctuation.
8.32
